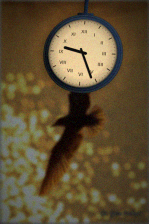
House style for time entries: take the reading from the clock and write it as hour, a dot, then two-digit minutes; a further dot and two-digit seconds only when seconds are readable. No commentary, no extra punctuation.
9.26
